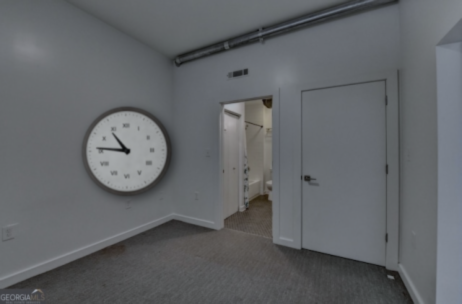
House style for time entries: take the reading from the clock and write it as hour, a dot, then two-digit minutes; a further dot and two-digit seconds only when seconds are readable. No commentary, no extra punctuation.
10.46
